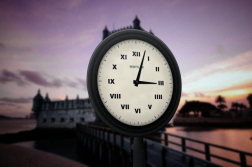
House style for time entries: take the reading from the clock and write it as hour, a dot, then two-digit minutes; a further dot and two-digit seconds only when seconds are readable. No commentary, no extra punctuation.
3.03
